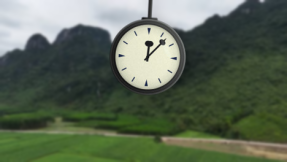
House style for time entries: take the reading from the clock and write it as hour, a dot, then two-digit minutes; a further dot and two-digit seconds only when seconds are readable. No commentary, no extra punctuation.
12.07
